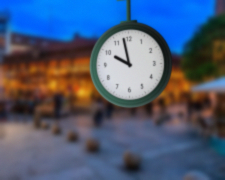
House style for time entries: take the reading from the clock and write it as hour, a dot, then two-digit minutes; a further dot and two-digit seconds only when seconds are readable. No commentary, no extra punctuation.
9.58
